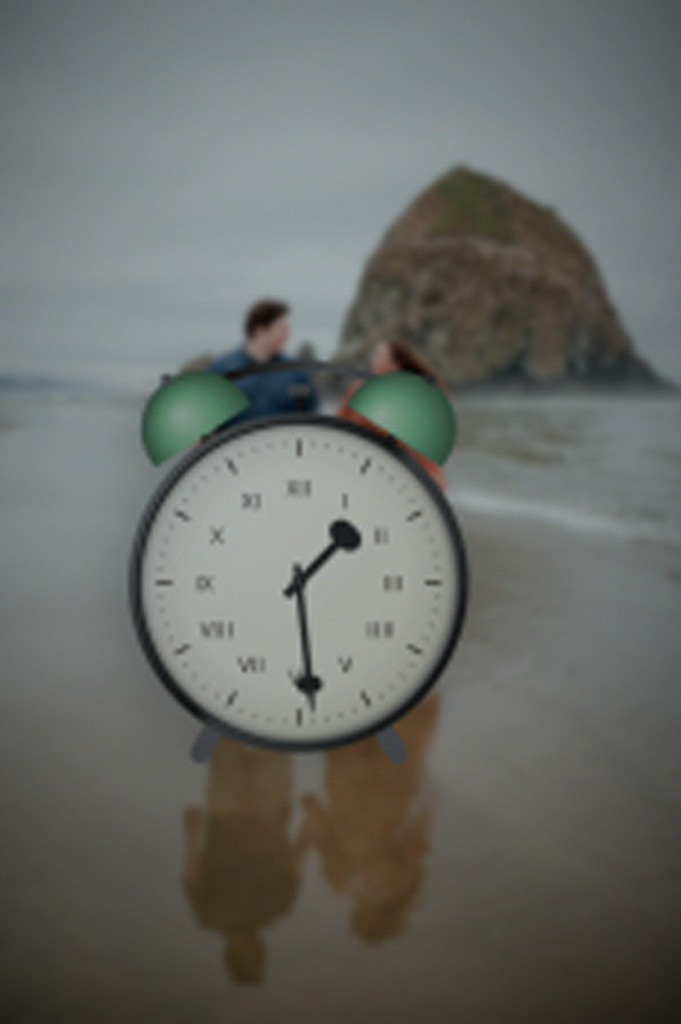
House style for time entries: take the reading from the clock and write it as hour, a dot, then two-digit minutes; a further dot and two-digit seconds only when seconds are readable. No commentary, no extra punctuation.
1.29
